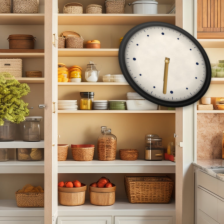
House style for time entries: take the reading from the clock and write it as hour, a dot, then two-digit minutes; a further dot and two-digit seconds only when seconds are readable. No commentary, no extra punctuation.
6.32
